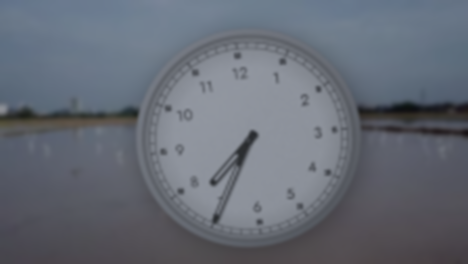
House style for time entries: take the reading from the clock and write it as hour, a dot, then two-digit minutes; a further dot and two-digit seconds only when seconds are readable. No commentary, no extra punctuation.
7.35
